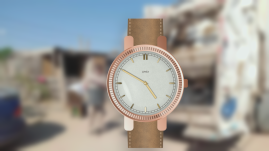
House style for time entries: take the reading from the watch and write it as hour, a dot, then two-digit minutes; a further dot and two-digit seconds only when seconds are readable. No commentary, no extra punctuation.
4.50
